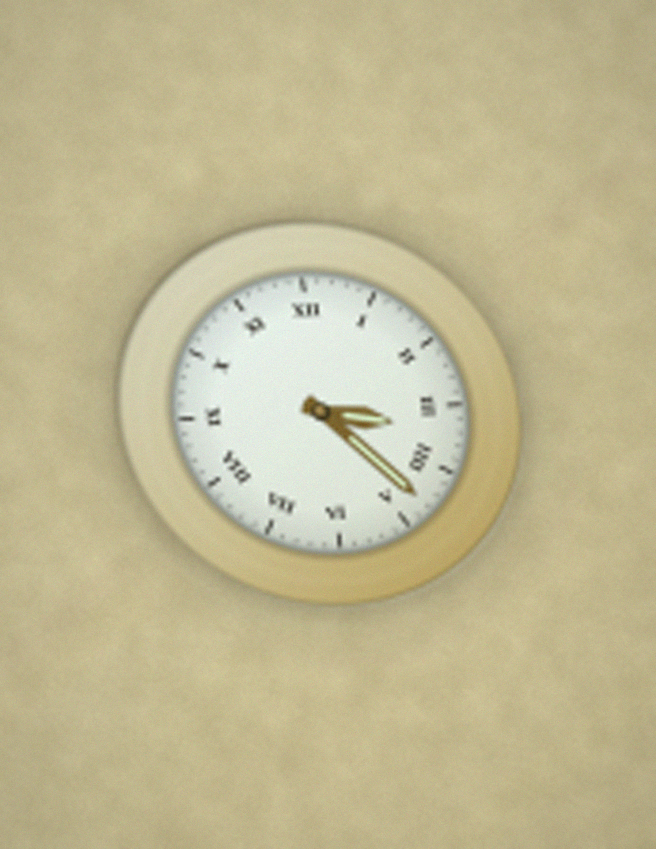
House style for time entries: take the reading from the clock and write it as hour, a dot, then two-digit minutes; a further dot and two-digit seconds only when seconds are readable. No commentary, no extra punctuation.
3.23
